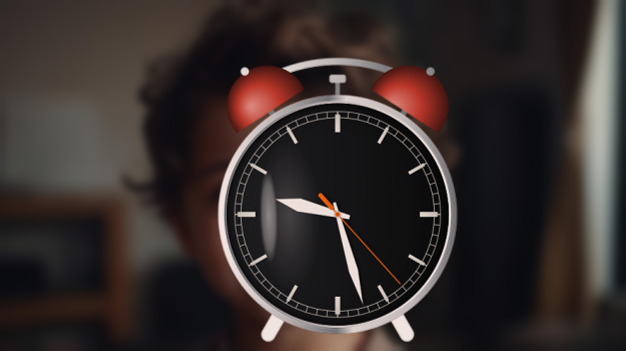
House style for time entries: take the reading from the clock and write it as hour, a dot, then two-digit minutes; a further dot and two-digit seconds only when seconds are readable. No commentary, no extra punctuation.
9.27.23
